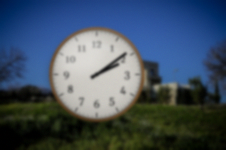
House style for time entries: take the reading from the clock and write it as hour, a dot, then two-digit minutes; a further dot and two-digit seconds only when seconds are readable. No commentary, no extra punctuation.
2.09
